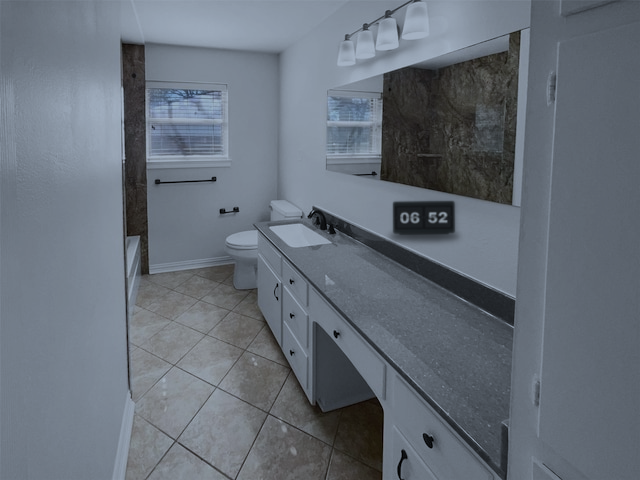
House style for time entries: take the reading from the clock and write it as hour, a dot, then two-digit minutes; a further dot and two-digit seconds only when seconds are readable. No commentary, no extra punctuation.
6.52
